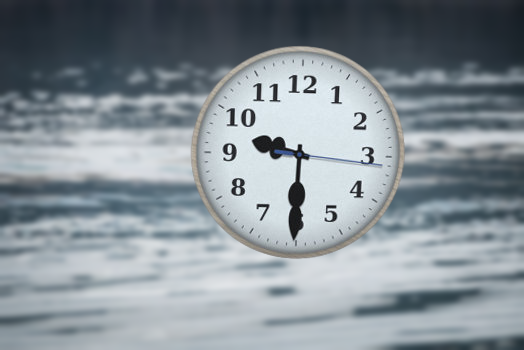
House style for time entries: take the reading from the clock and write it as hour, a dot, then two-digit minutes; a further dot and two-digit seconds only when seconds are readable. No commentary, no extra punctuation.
9.30.16
